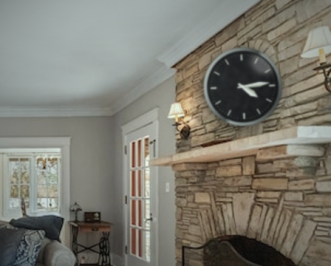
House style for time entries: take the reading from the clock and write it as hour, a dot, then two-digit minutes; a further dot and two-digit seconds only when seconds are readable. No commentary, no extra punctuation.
4.14
